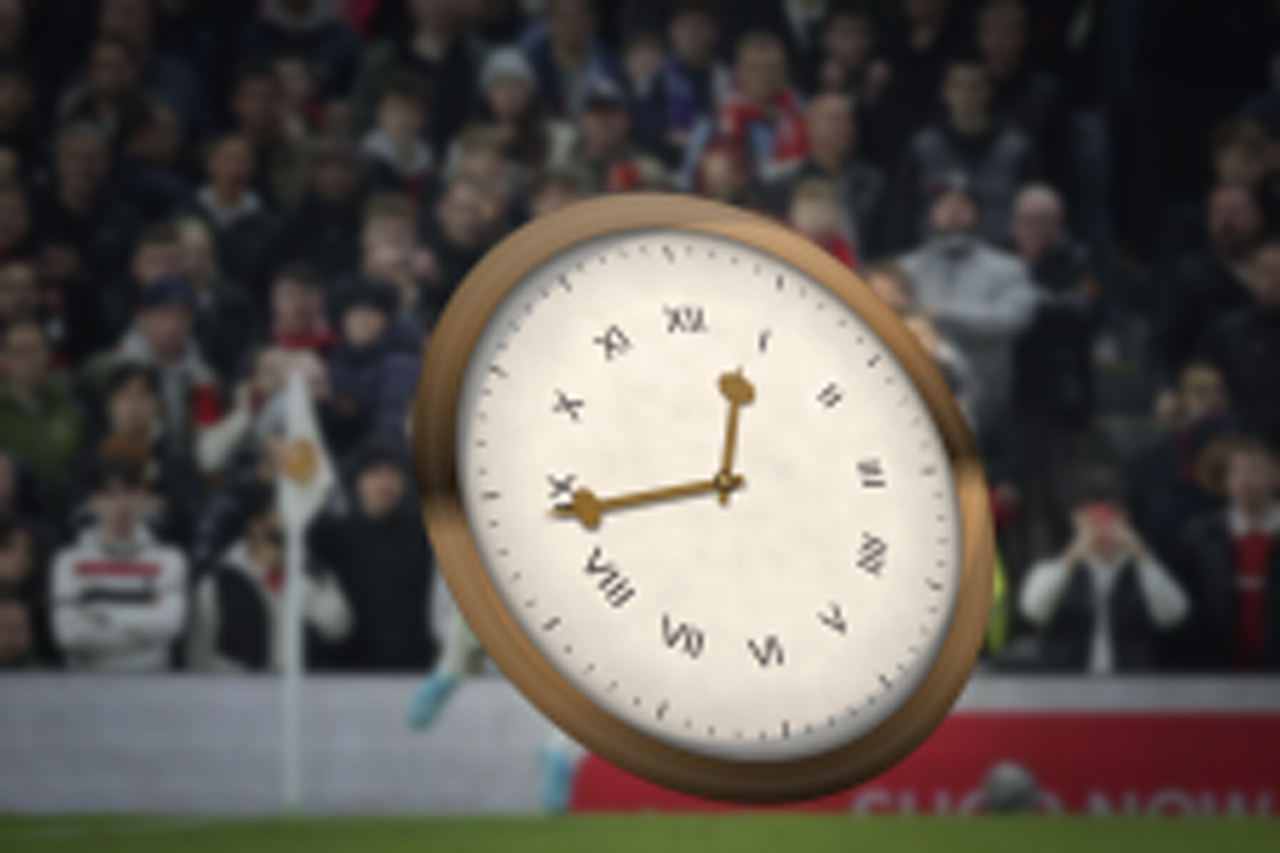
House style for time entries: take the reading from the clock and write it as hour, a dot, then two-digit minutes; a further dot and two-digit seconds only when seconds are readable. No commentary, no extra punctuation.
12.44
